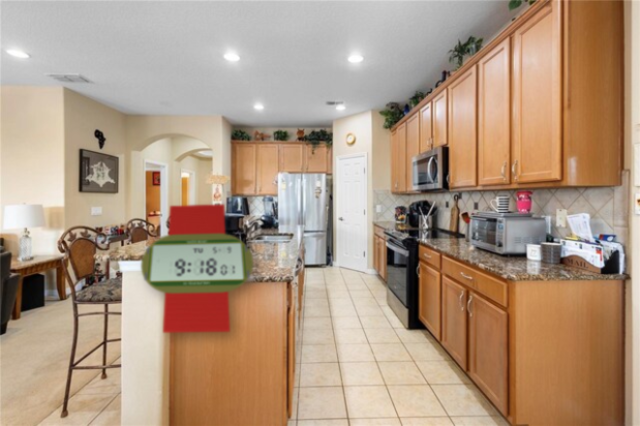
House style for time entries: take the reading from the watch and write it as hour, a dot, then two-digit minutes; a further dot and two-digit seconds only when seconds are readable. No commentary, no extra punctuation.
9.18.01
